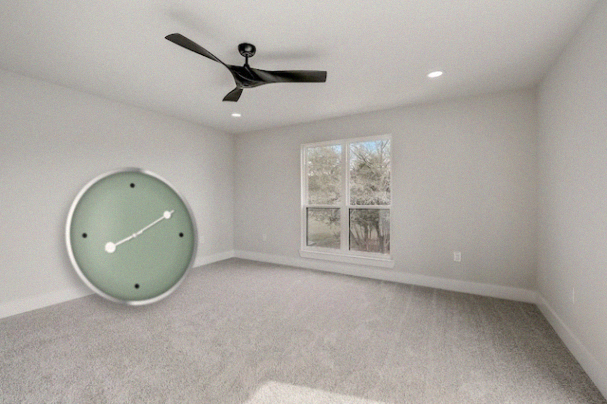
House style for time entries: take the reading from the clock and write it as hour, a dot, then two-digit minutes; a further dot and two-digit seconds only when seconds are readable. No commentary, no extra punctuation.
8.10
